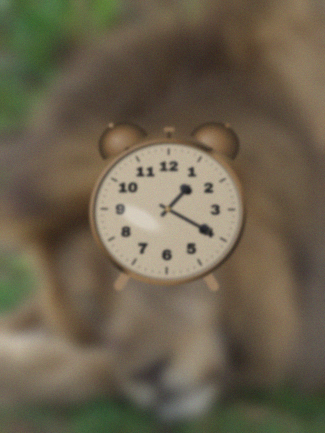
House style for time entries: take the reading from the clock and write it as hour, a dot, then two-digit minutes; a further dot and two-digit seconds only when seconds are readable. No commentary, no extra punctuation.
1.20
